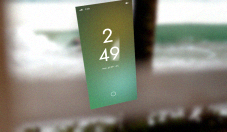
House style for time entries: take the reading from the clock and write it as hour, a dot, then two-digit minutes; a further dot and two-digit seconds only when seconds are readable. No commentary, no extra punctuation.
2.49
